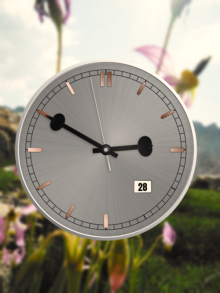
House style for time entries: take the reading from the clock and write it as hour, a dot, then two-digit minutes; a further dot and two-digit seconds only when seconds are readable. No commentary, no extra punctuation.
2.49.58
